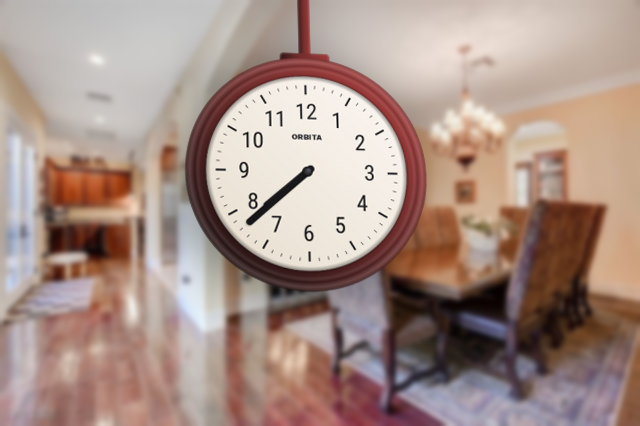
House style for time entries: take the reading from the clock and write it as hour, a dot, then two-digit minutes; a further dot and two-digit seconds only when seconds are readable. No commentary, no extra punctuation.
7.38
